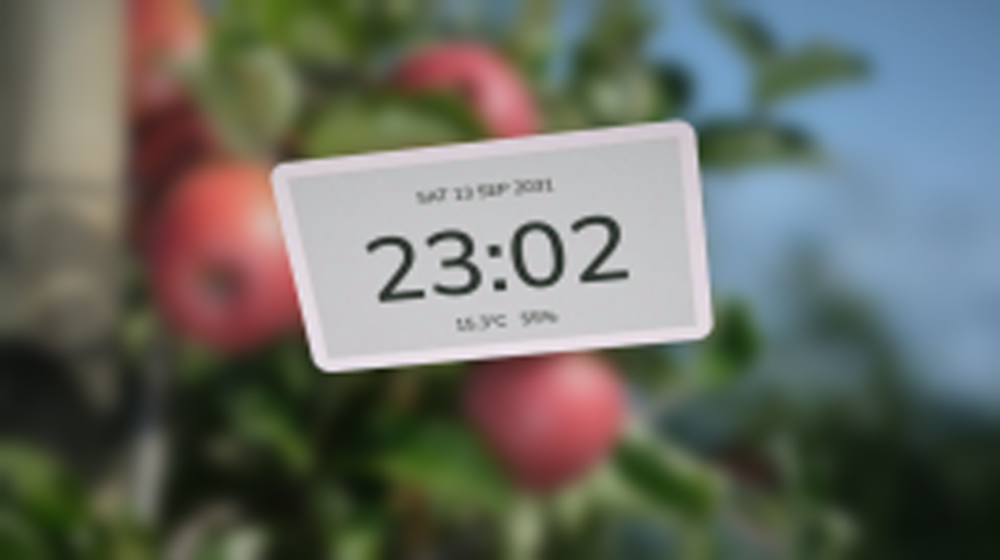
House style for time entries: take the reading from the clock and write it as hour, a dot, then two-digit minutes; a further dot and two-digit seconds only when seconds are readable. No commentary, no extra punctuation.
23.02
